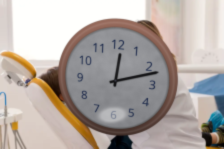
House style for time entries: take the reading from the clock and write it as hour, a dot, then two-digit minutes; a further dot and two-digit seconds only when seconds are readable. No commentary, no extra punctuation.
12.12
